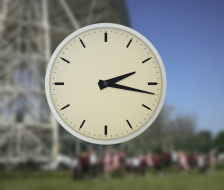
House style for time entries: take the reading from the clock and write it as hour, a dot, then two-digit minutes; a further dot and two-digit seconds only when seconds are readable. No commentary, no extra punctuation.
2.17
